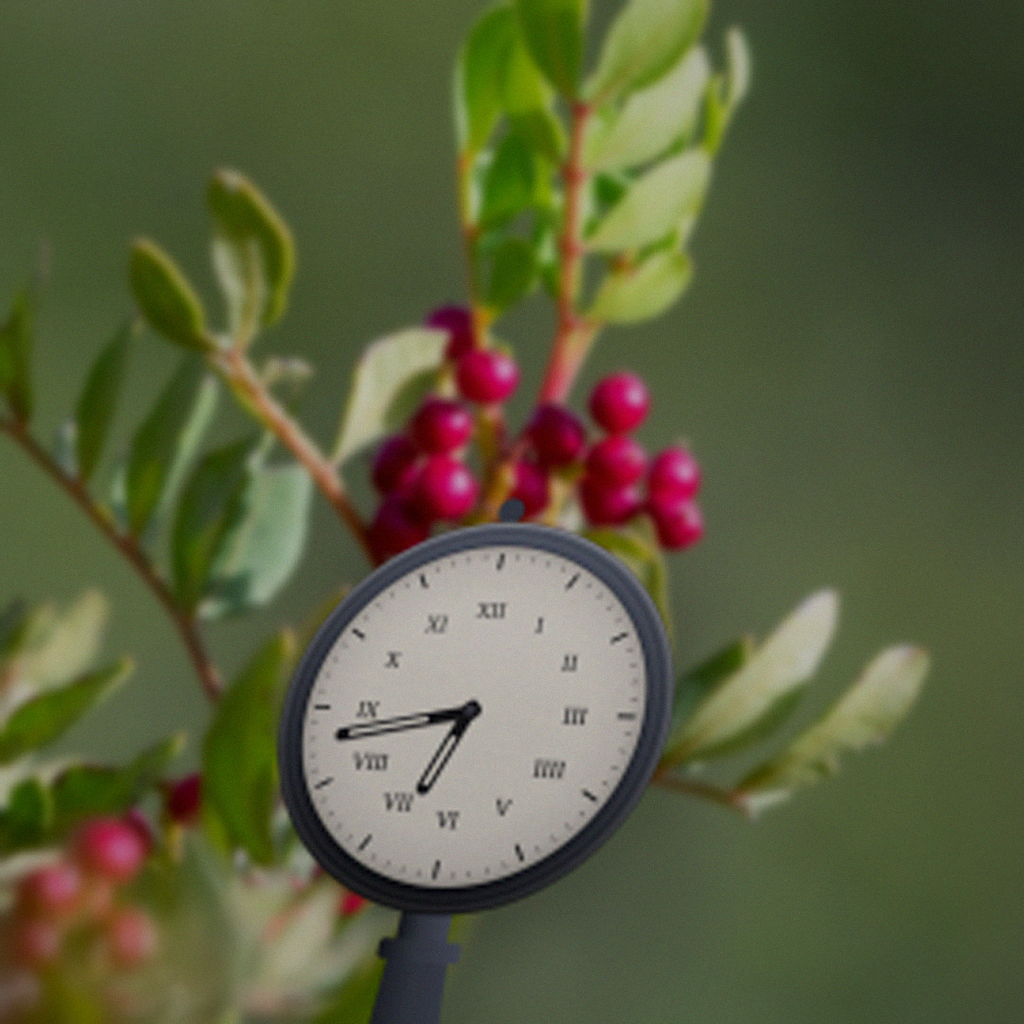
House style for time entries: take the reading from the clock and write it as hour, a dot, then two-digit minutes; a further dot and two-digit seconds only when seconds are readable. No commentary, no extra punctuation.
6.43
